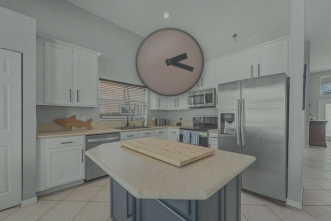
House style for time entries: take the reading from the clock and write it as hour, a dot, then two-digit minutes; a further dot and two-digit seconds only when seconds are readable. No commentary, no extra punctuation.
2.18
